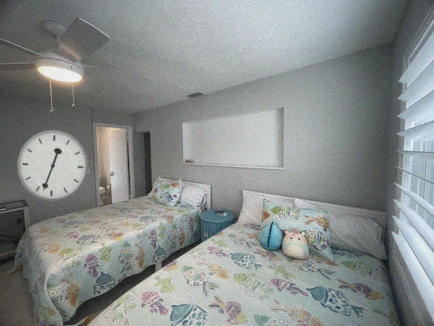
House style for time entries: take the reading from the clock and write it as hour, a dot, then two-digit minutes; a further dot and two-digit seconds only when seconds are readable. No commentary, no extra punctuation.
12.33
